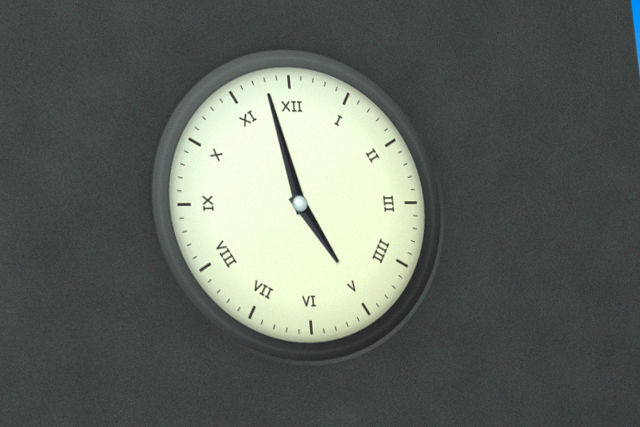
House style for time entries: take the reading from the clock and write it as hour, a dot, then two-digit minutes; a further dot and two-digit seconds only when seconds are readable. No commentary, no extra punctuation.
4.58
